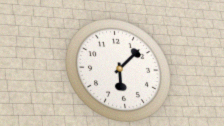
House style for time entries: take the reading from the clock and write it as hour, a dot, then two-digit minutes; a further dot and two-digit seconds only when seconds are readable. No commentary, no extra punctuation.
6.08
